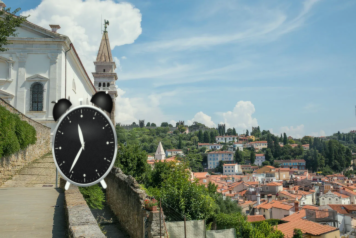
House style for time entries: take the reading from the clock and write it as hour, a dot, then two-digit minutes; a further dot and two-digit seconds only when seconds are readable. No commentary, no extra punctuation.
11.36
